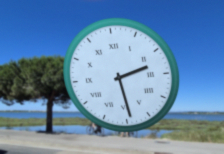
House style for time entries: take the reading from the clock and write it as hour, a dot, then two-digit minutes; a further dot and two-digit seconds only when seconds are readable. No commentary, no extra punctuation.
2.29
